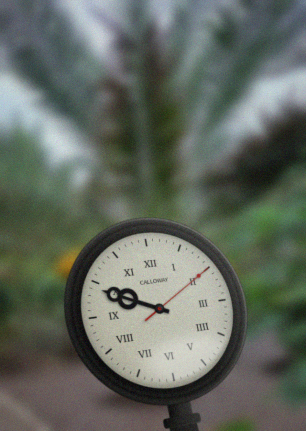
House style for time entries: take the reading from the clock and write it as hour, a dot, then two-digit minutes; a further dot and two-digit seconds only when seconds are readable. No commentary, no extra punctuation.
9.49.10
